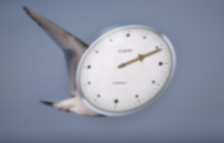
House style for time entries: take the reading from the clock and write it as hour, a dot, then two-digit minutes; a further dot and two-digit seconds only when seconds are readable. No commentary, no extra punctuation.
2.11
